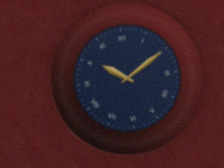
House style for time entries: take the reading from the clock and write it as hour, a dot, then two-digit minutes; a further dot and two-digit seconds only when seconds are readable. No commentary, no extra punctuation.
10.10
